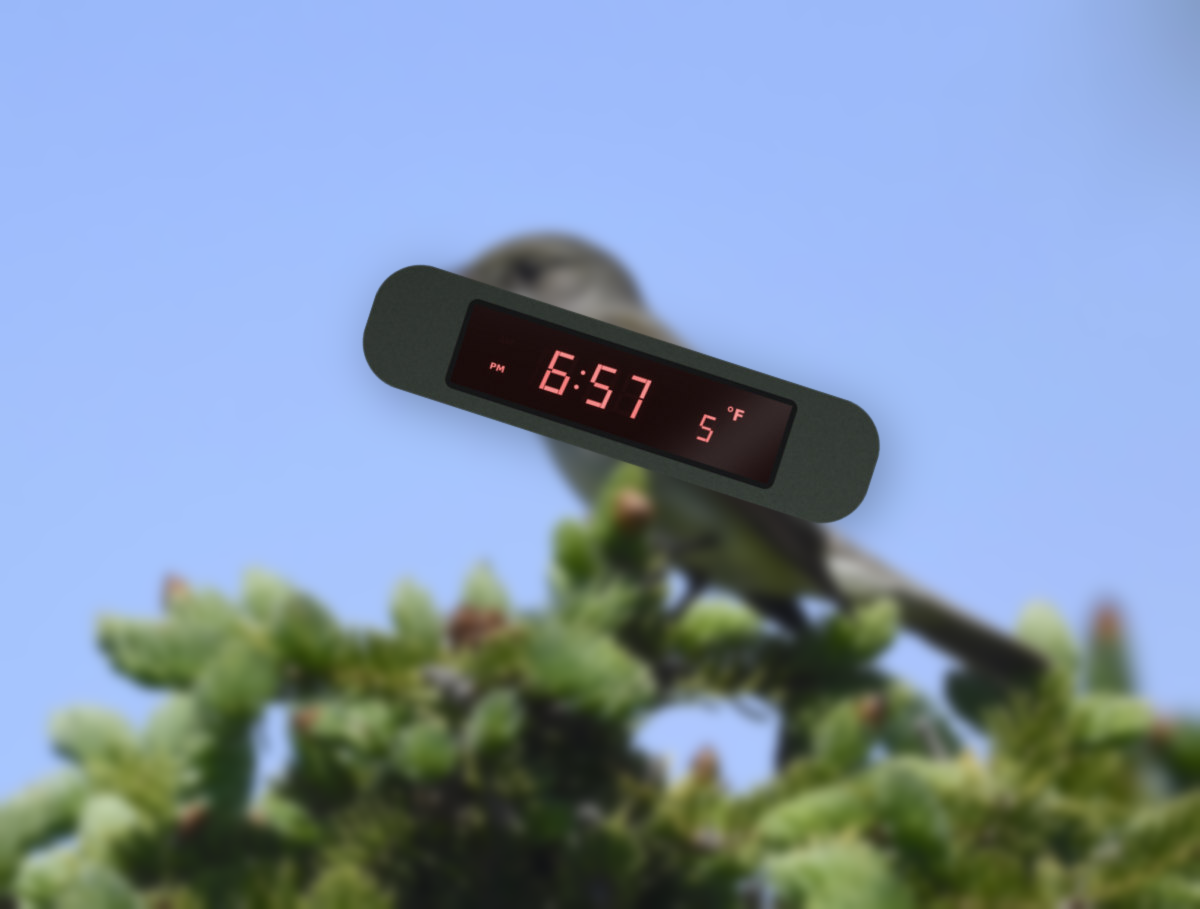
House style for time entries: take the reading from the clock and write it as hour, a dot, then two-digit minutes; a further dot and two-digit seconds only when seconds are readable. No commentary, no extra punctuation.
6.57
